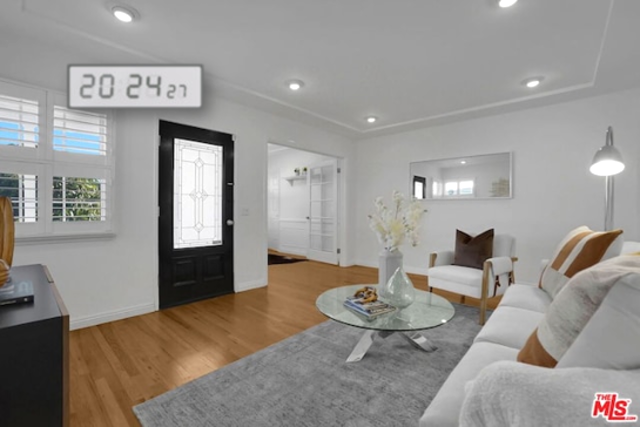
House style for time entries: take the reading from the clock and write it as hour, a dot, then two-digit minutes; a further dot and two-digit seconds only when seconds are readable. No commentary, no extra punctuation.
20.24.27
